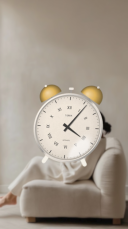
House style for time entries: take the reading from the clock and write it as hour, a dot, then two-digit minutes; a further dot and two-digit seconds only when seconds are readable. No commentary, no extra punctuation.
4.06
